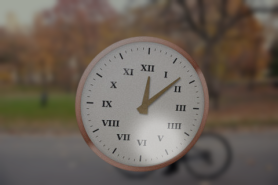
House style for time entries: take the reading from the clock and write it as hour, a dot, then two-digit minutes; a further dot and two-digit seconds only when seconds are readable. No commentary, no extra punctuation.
12.08
